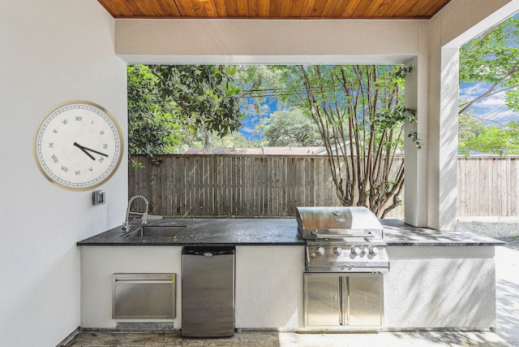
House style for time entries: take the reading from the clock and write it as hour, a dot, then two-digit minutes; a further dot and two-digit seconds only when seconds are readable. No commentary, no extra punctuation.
4.18
